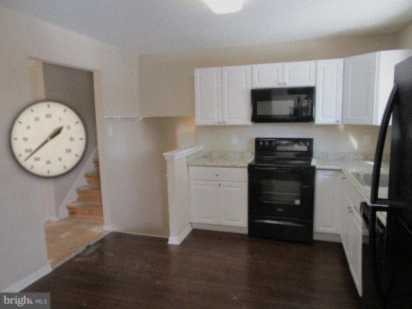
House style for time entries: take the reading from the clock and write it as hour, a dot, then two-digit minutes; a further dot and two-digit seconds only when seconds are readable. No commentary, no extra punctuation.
1.38
